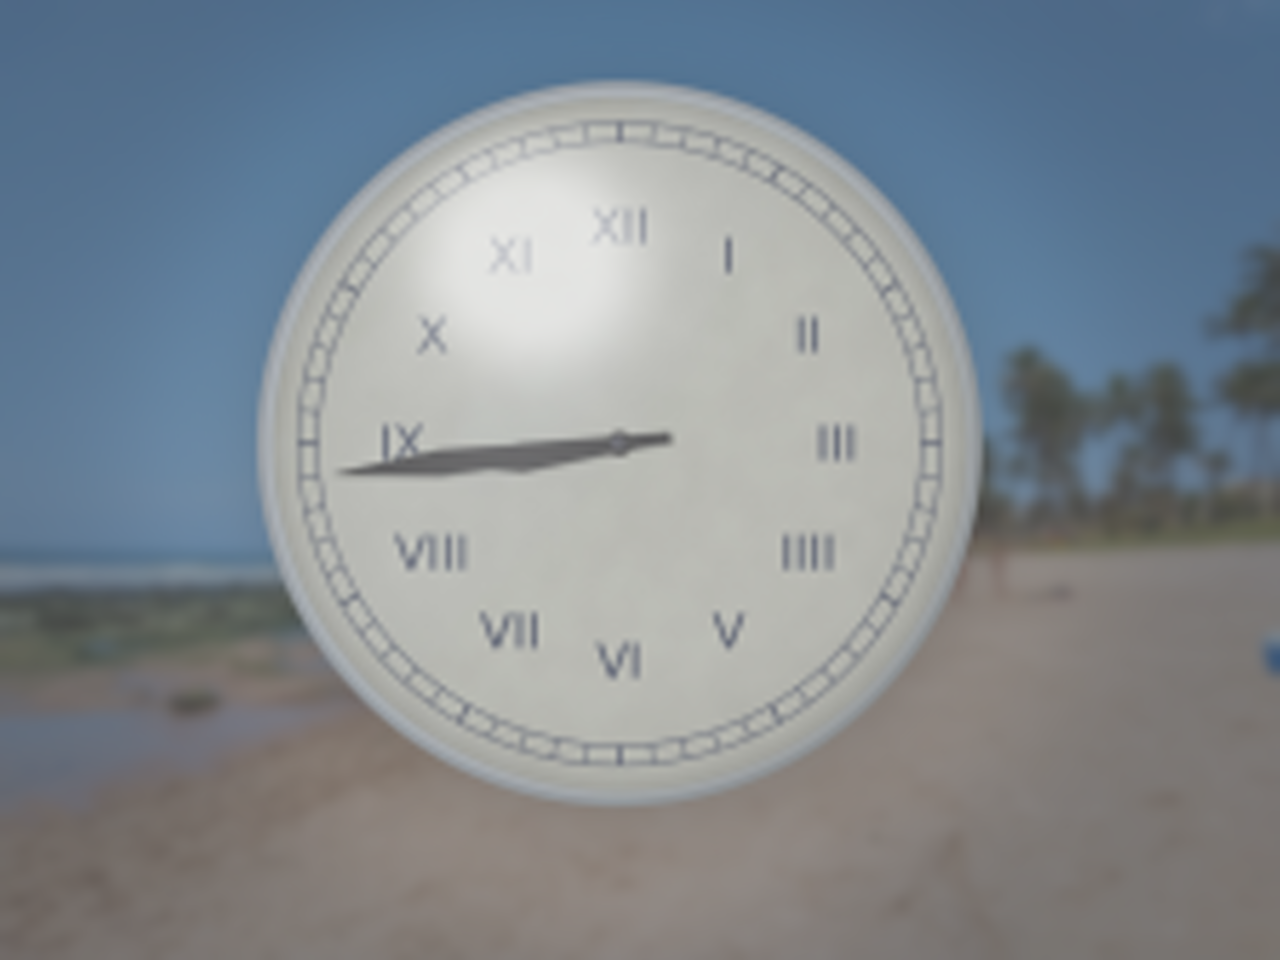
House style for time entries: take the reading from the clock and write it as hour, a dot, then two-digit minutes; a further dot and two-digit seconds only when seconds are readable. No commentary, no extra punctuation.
8.44
